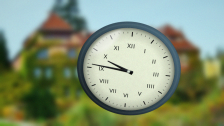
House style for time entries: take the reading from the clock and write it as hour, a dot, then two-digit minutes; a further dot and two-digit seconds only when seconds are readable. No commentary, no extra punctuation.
9.46
